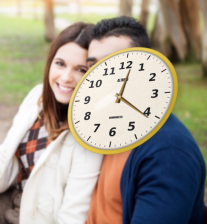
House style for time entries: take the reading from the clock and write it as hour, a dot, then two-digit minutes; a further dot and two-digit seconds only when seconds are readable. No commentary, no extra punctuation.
12.21
